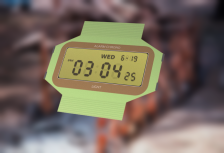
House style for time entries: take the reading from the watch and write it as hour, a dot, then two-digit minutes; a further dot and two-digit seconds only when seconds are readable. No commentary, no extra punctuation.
3.04.25
